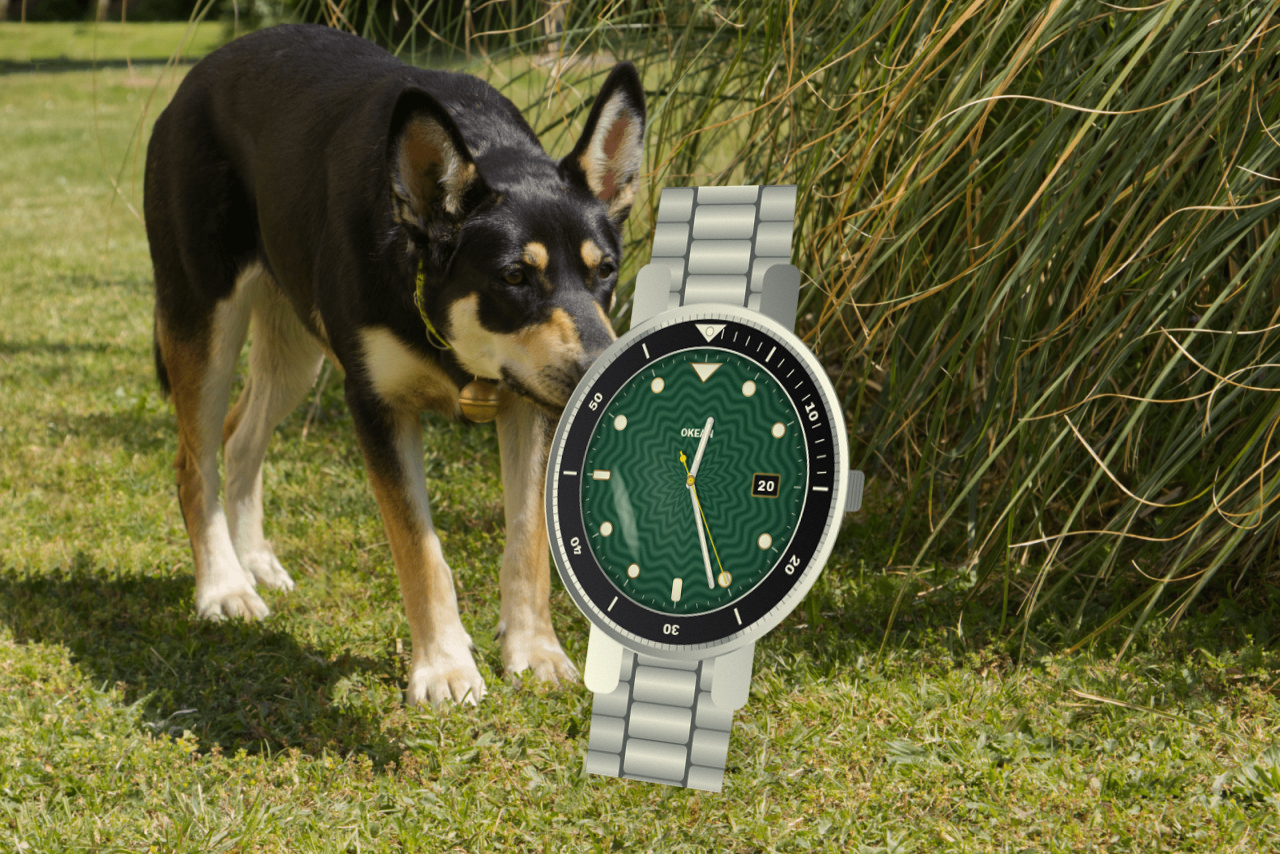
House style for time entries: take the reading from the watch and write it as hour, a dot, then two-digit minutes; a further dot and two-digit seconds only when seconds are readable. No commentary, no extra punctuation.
12.26.25
